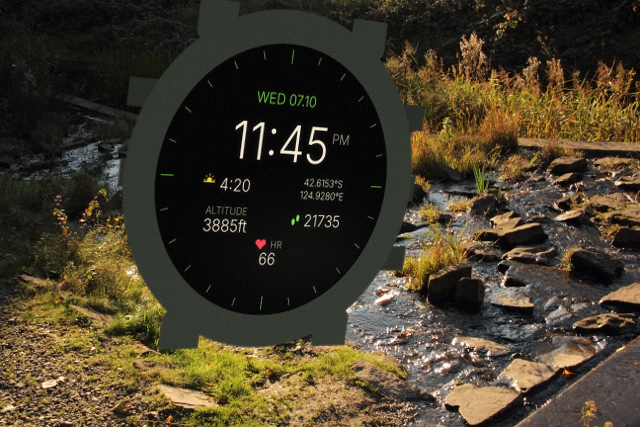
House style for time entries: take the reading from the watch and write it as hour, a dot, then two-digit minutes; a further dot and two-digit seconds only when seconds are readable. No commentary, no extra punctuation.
11.45
